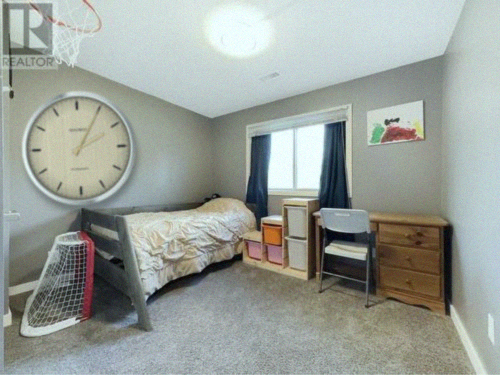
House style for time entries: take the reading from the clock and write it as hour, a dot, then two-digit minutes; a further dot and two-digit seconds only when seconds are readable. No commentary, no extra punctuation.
2.05
